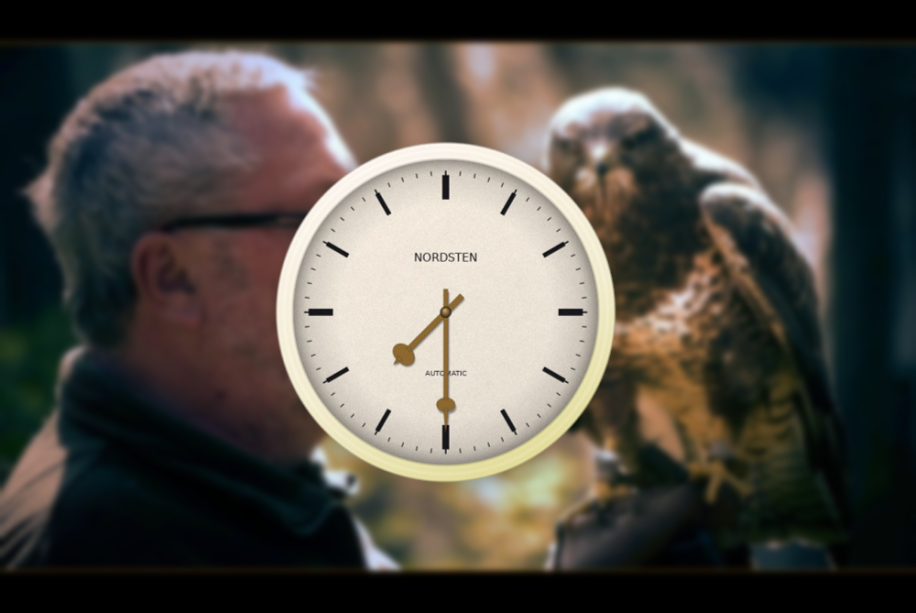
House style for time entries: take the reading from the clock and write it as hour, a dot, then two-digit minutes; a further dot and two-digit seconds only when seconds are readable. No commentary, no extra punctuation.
7.30
